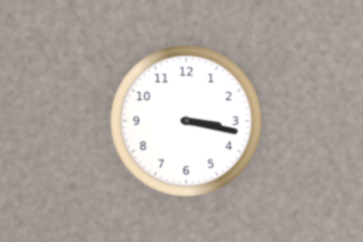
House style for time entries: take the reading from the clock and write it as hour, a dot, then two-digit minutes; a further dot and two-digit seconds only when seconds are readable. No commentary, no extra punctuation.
3.17
